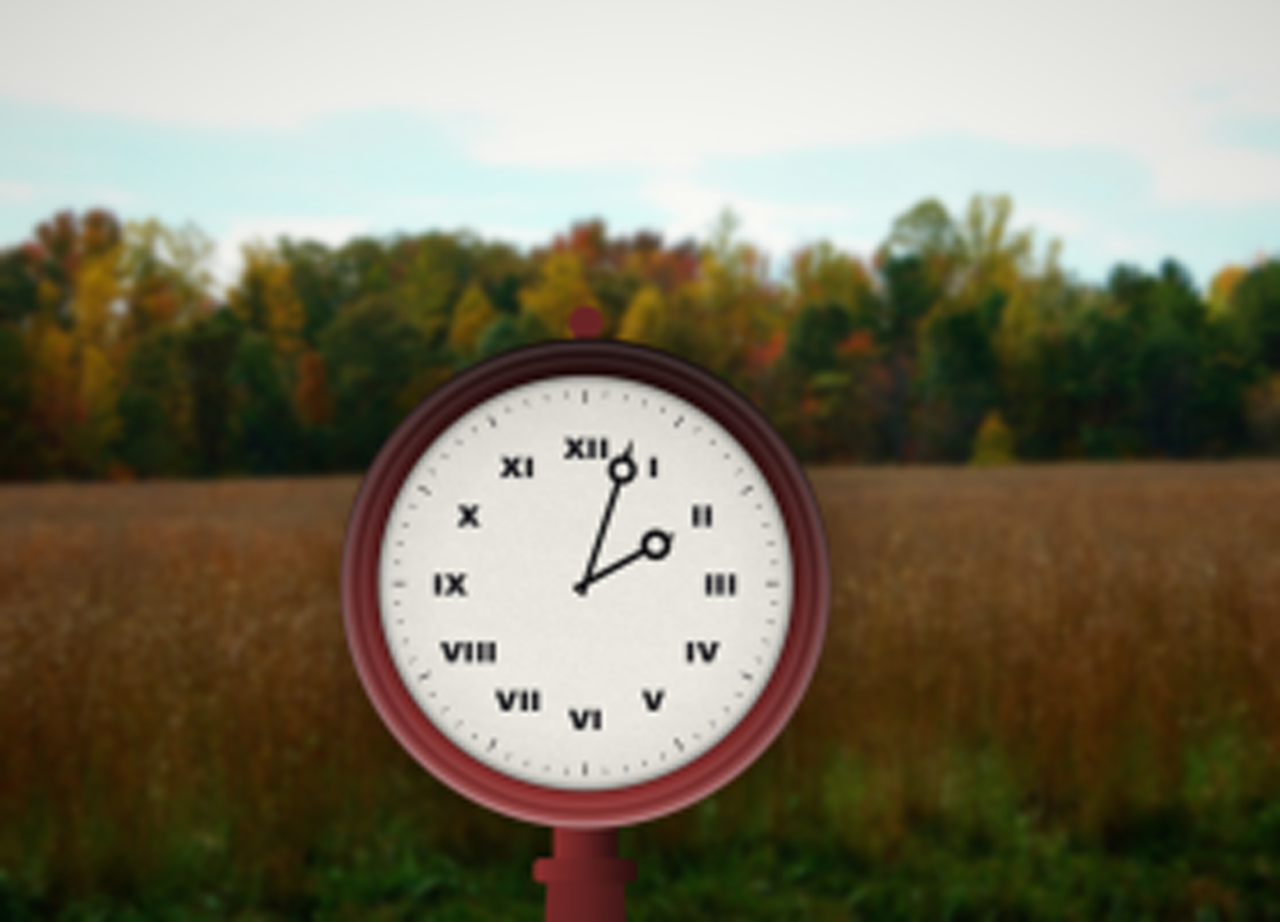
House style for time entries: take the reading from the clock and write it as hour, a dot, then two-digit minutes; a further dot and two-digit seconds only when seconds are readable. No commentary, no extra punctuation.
2.03
